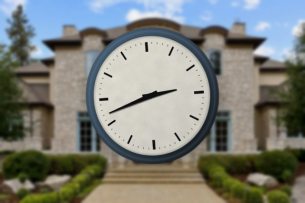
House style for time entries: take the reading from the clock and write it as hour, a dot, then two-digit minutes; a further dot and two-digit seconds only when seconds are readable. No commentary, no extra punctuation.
2.42
